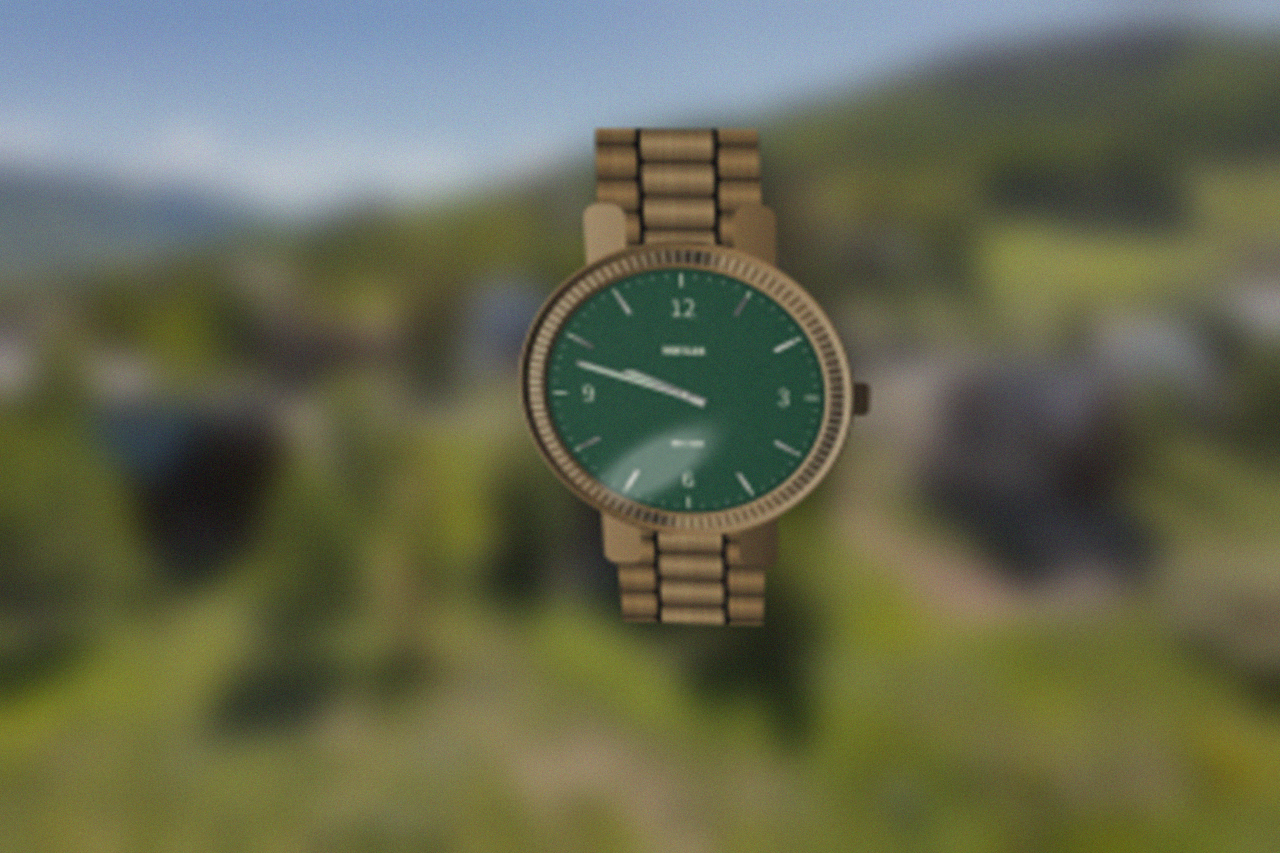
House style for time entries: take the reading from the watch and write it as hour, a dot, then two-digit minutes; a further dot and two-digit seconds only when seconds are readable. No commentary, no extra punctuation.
9.48
